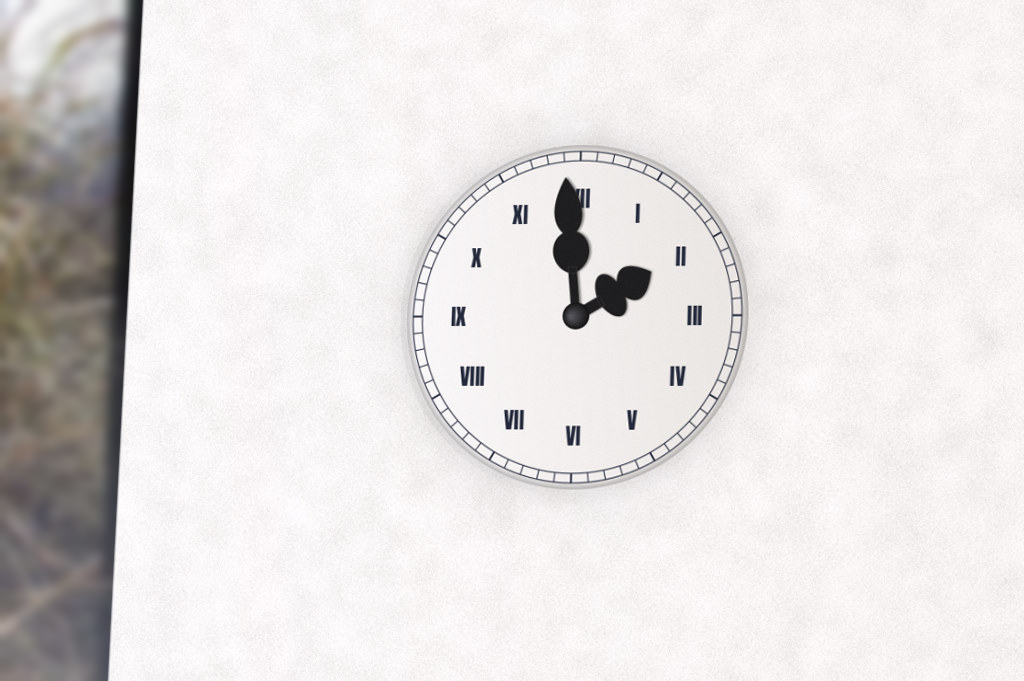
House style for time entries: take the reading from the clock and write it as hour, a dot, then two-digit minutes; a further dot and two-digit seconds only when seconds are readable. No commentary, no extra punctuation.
1.59
